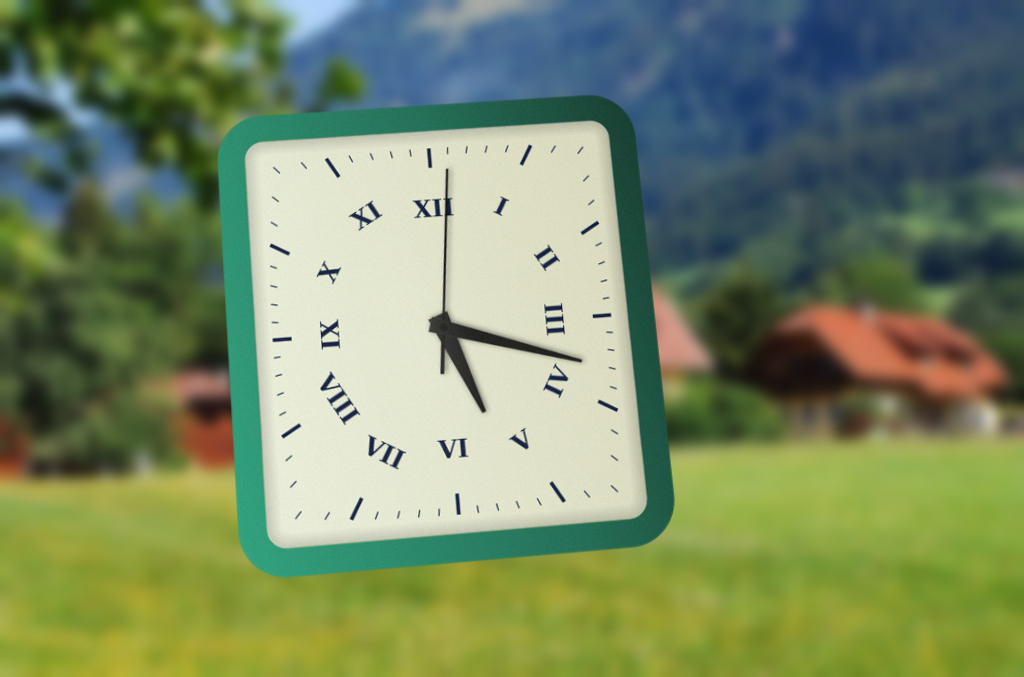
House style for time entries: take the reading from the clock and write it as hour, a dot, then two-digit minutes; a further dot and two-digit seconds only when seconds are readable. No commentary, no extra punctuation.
5.18.01
